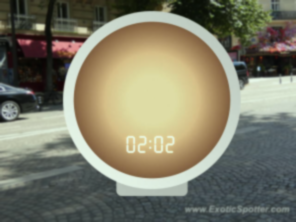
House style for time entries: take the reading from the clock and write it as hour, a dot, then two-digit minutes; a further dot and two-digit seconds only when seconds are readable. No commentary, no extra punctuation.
2.02
